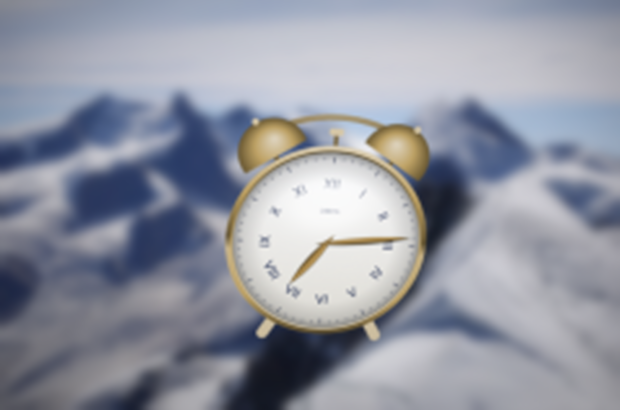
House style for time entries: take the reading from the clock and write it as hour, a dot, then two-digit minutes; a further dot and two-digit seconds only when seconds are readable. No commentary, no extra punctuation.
7.14
